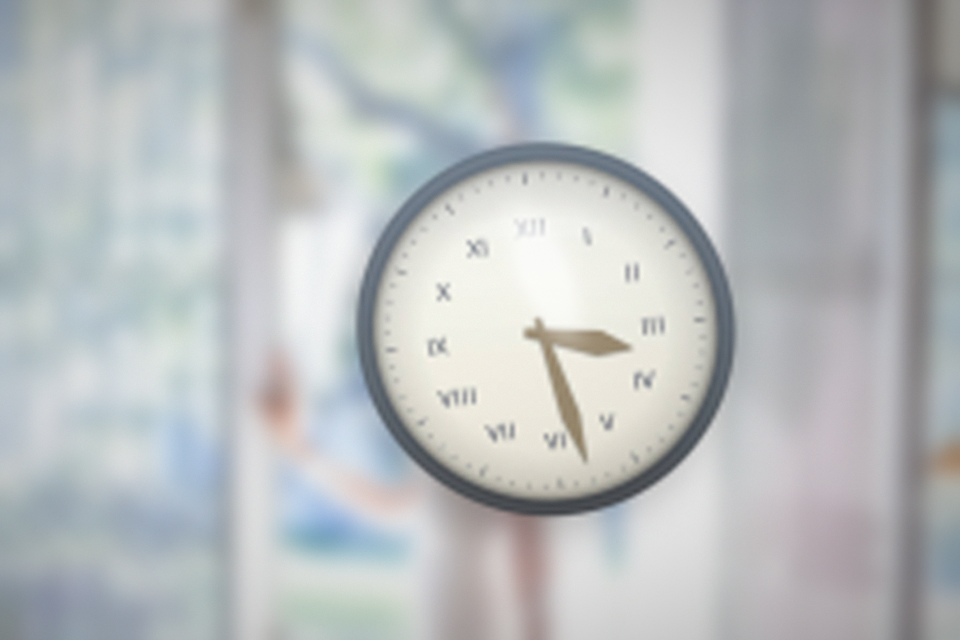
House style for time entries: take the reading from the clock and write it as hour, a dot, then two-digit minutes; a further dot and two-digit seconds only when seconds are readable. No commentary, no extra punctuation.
3.28
